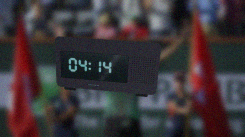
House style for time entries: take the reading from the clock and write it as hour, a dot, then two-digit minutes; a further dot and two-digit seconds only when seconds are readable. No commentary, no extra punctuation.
4.14
